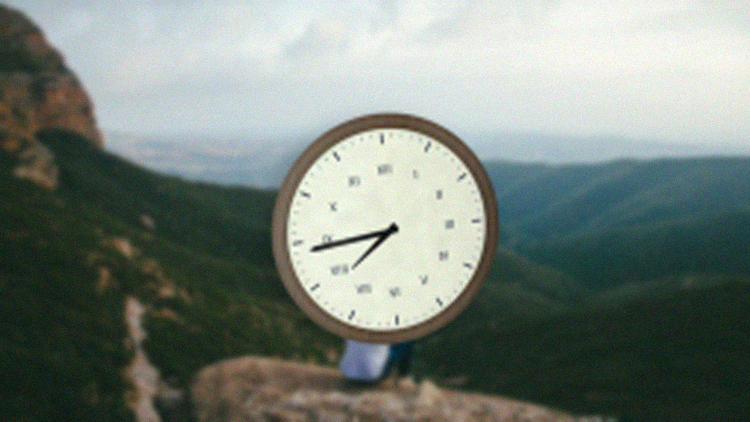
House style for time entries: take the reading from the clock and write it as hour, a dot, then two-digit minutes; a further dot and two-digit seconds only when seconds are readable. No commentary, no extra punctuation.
7.44
